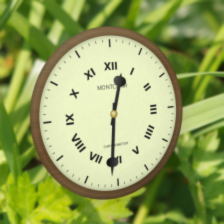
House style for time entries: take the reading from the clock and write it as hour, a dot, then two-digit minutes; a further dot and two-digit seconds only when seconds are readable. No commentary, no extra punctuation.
12.31
